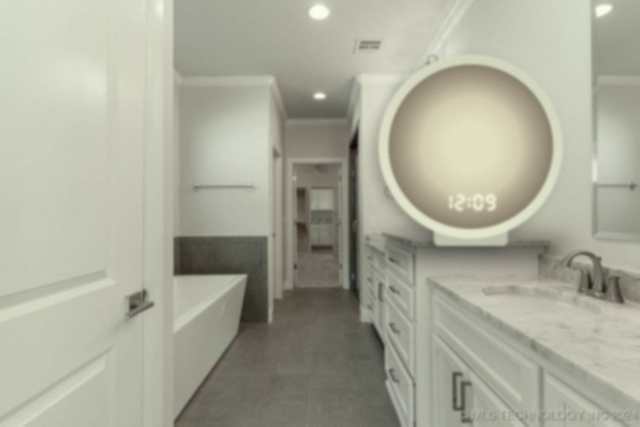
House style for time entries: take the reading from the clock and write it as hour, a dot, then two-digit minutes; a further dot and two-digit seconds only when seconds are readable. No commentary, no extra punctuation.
12.09
